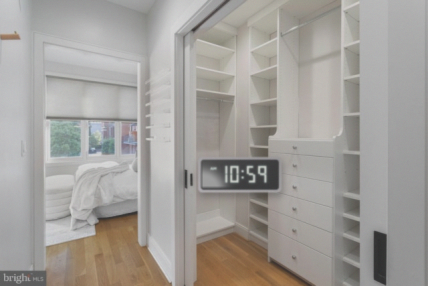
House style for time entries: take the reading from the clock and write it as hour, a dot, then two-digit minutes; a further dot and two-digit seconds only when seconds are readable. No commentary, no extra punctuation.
10.59
